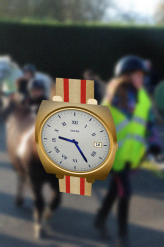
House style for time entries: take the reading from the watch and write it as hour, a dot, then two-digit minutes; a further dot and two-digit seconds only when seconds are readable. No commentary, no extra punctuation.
9.25
